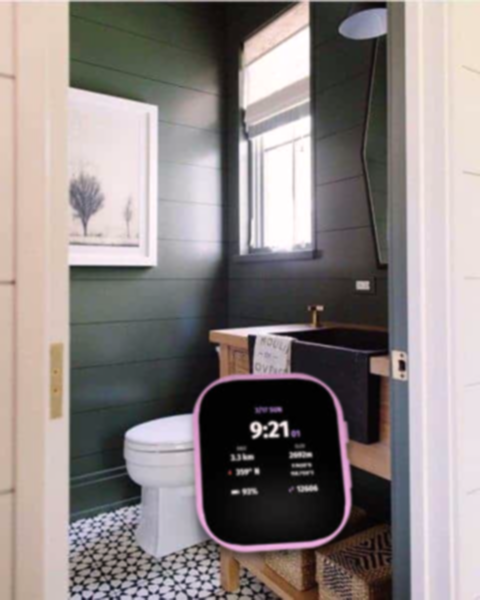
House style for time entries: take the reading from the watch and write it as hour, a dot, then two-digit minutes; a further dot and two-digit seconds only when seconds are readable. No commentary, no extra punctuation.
9.21
